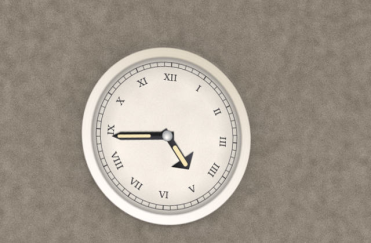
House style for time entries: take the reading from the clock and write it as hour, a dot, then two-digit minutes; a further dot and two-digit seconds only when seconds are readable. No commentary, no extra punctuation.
4.44
